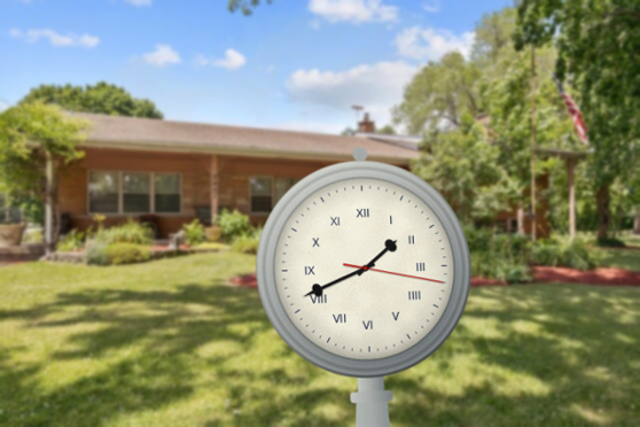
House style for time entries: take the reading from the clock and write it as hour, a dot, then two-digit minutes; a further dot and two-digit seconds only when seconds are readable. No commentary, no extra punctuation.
1.41.17
